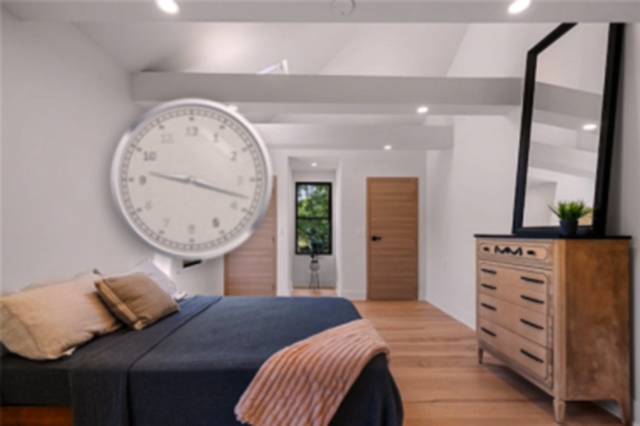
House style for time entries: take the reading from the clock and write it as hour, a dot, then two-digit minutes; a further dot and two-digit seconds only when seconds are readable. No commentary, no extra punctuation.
9.18
